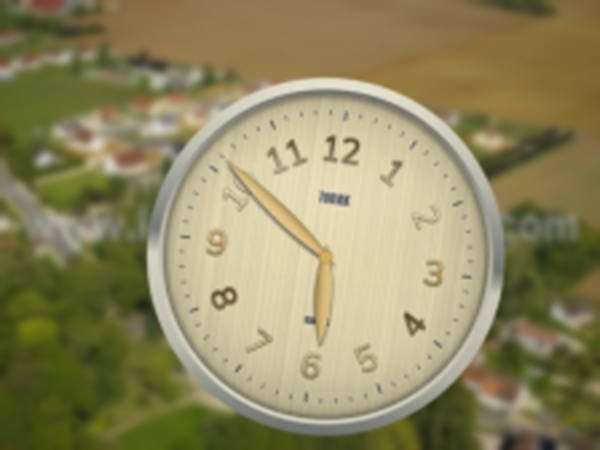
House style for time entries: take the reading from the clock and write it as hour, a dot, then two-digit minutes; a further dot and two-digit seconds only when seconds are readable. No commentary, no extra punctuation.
5.51
